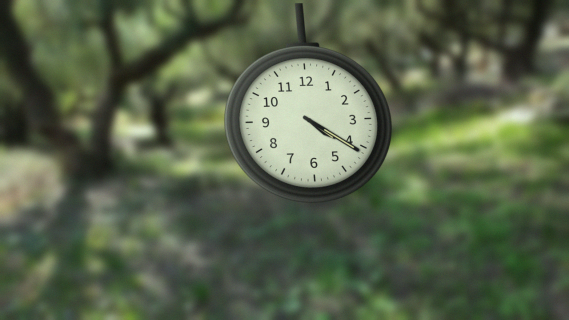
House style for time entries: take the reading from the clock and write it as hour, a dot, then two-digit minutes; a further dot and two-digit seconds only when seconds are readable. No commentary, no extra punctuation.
4.21
